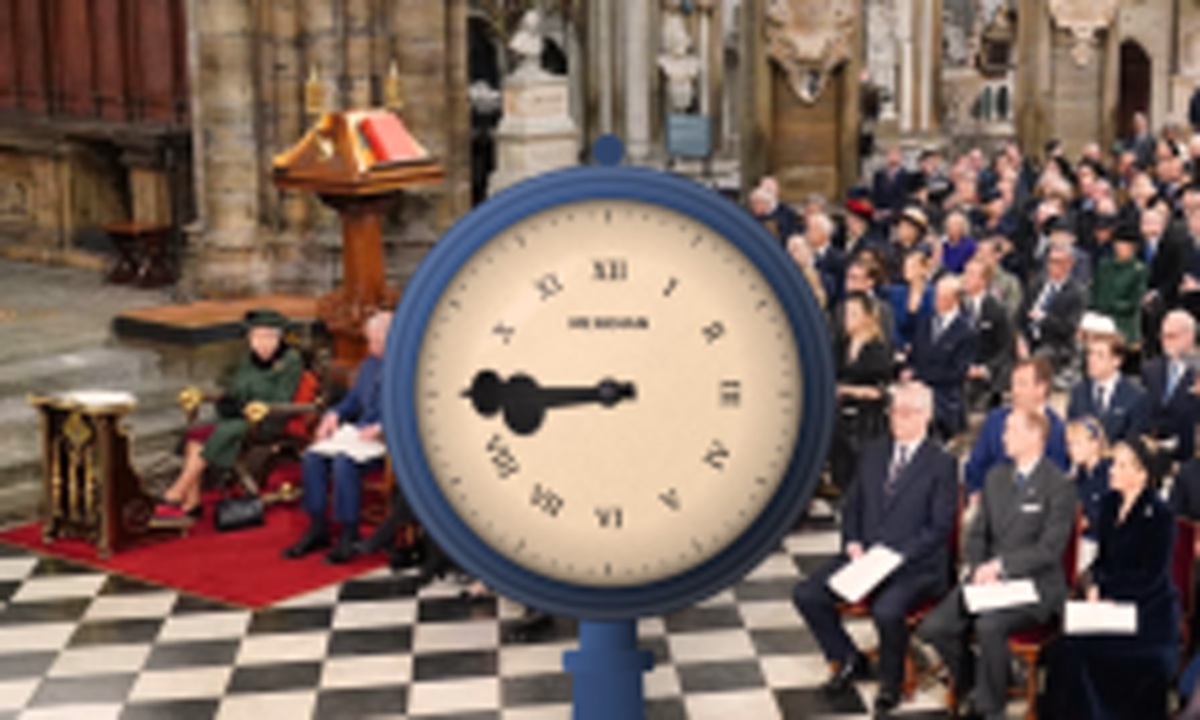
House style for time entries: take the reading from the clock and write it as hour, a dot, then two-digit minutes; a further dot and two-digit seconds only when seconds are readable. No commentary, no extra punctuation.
8.45
